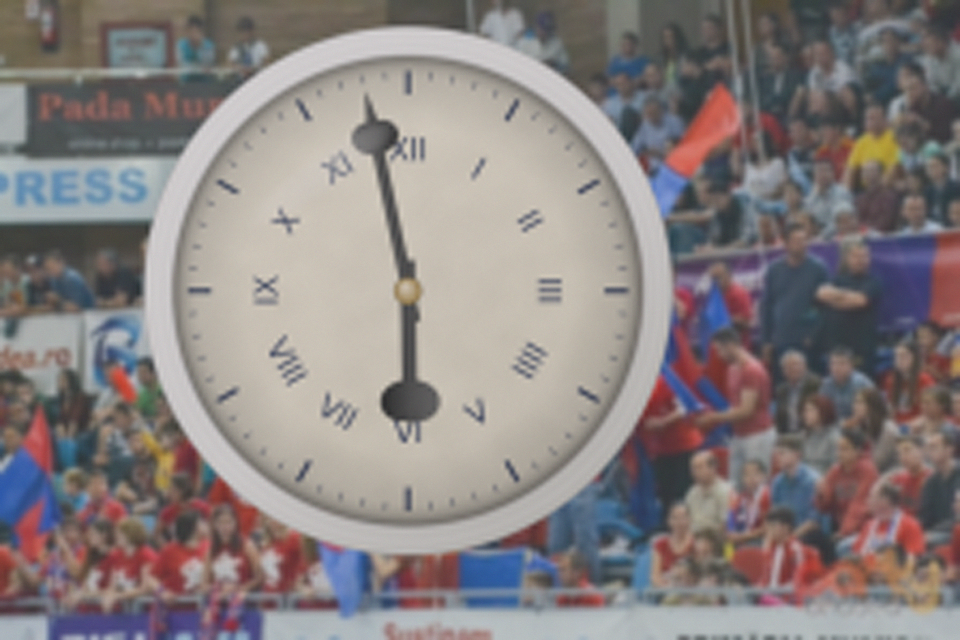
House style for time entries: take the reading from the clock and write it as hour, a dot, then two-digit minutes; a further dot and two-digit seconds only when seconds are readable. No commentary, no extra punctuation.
5.58
